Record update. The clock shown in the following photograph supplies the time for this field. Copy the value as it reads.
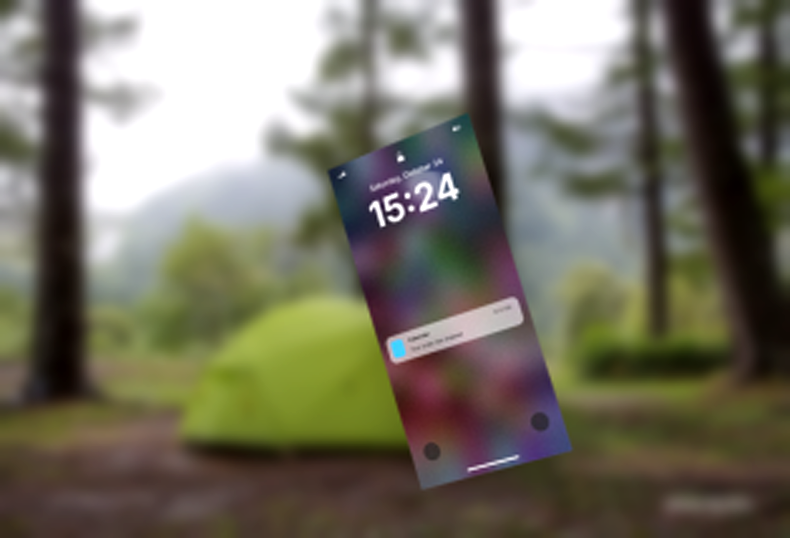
15:24
